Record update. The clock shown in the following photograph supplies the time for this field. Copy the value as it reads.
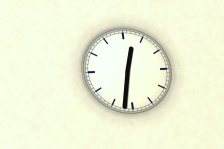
12:32
